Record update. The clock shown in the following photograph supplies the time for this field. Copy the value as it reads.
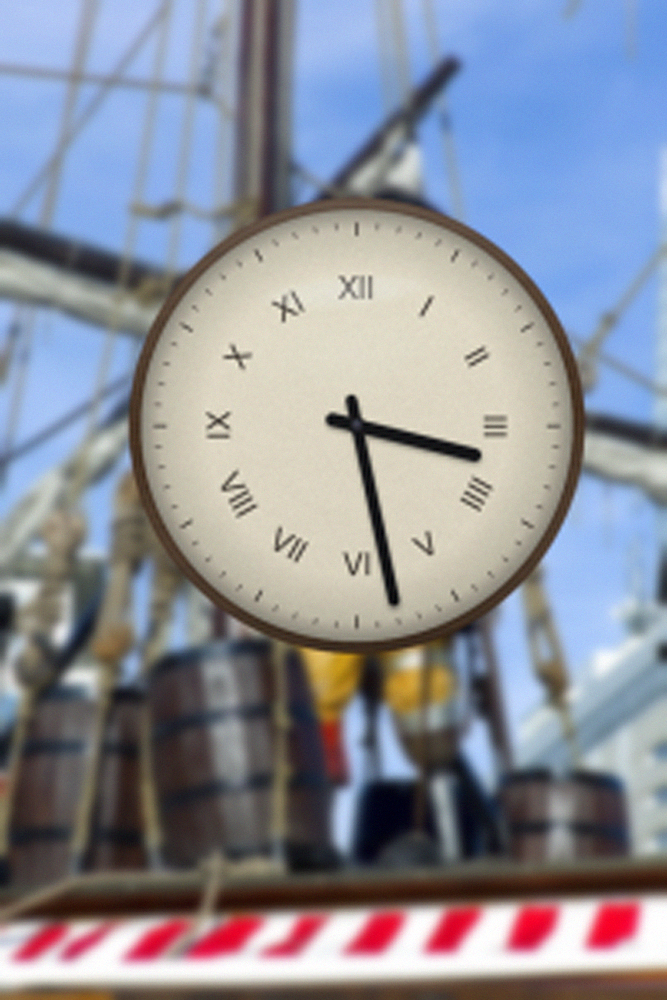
3:28
